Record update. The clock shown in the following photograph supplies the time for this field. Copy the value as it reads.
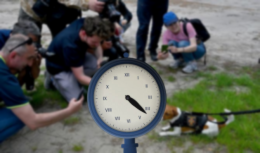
4:22
